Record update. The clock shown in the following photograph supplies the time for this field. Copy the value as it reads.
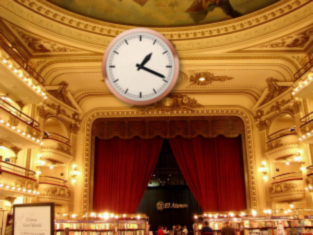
1:19
